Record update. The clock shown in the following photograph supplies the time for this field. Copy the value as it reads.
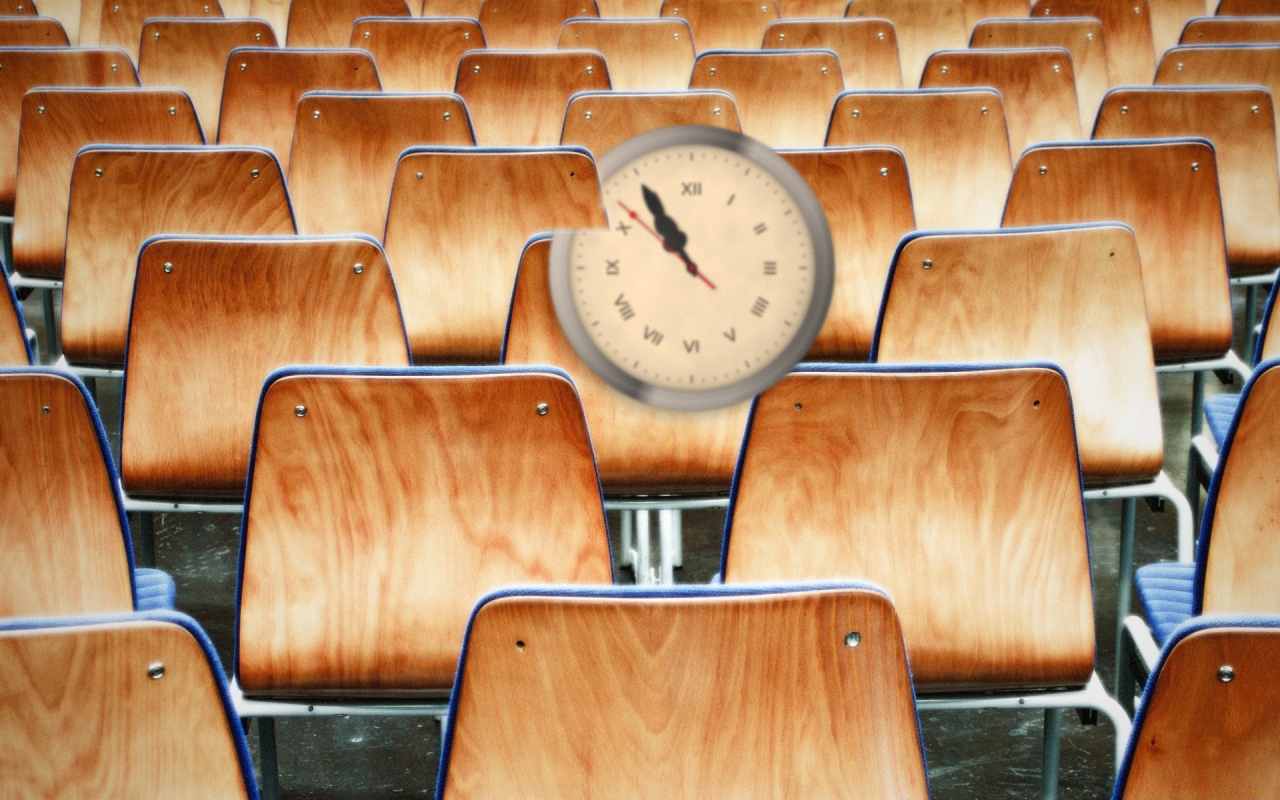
10:54:52
